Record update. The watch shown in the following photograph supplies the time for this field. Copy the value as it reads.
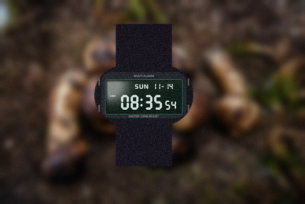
8:35:54
